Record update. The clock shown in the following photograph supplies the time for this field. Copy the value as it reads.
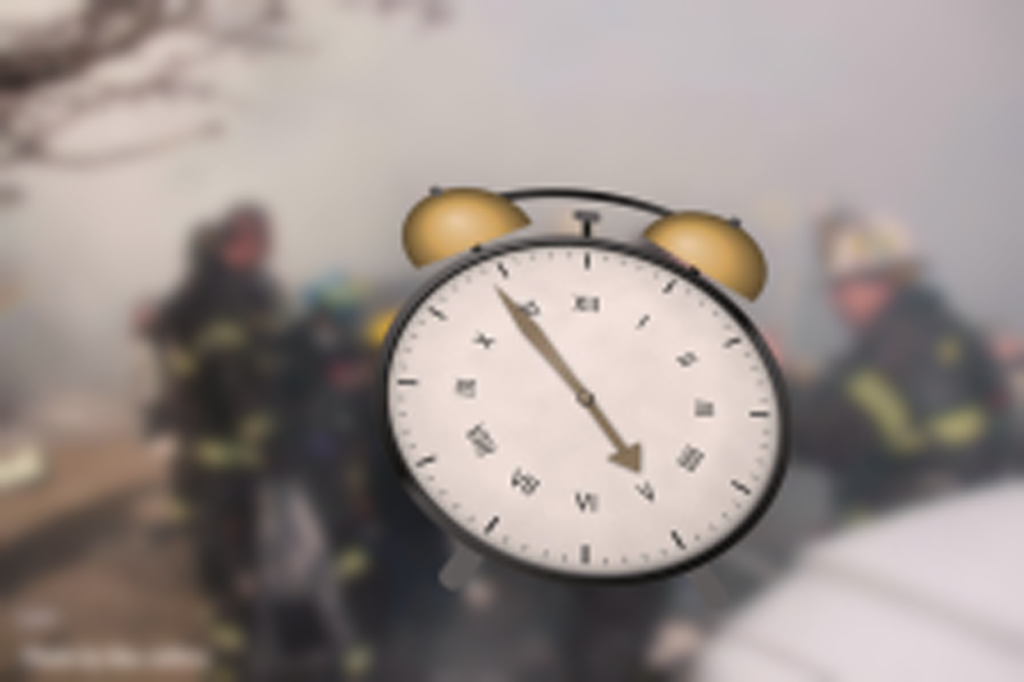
4:54
